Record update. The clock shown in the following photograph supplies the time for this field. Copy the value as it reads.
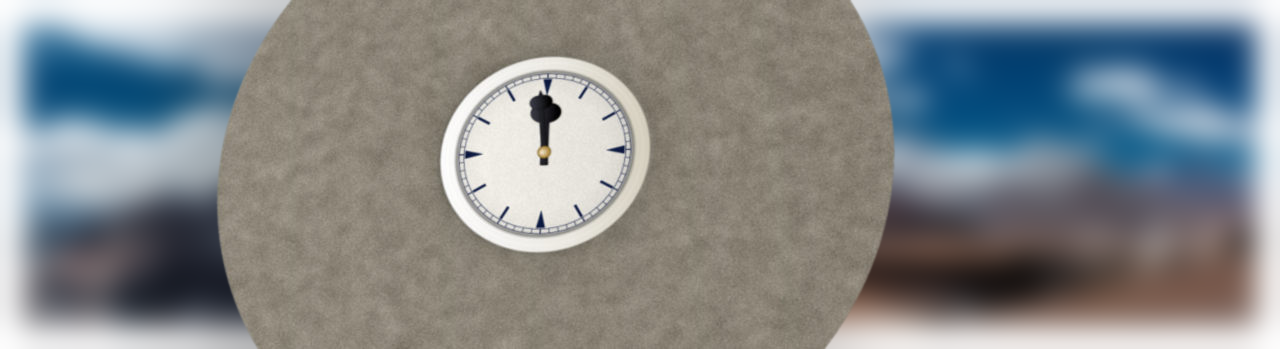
11:59
